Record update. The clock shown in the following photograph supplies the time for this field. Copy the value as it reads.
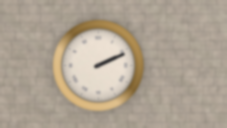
2:11
